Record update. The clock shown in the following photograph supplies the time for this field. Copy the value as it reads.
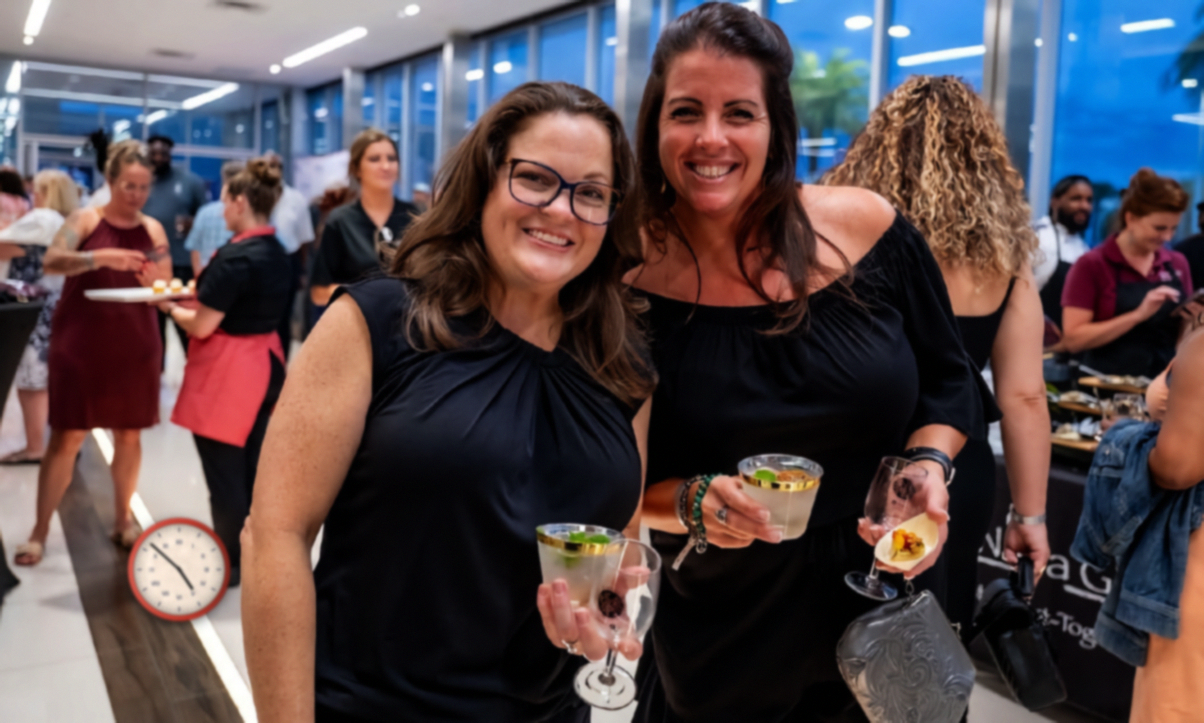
4:52
